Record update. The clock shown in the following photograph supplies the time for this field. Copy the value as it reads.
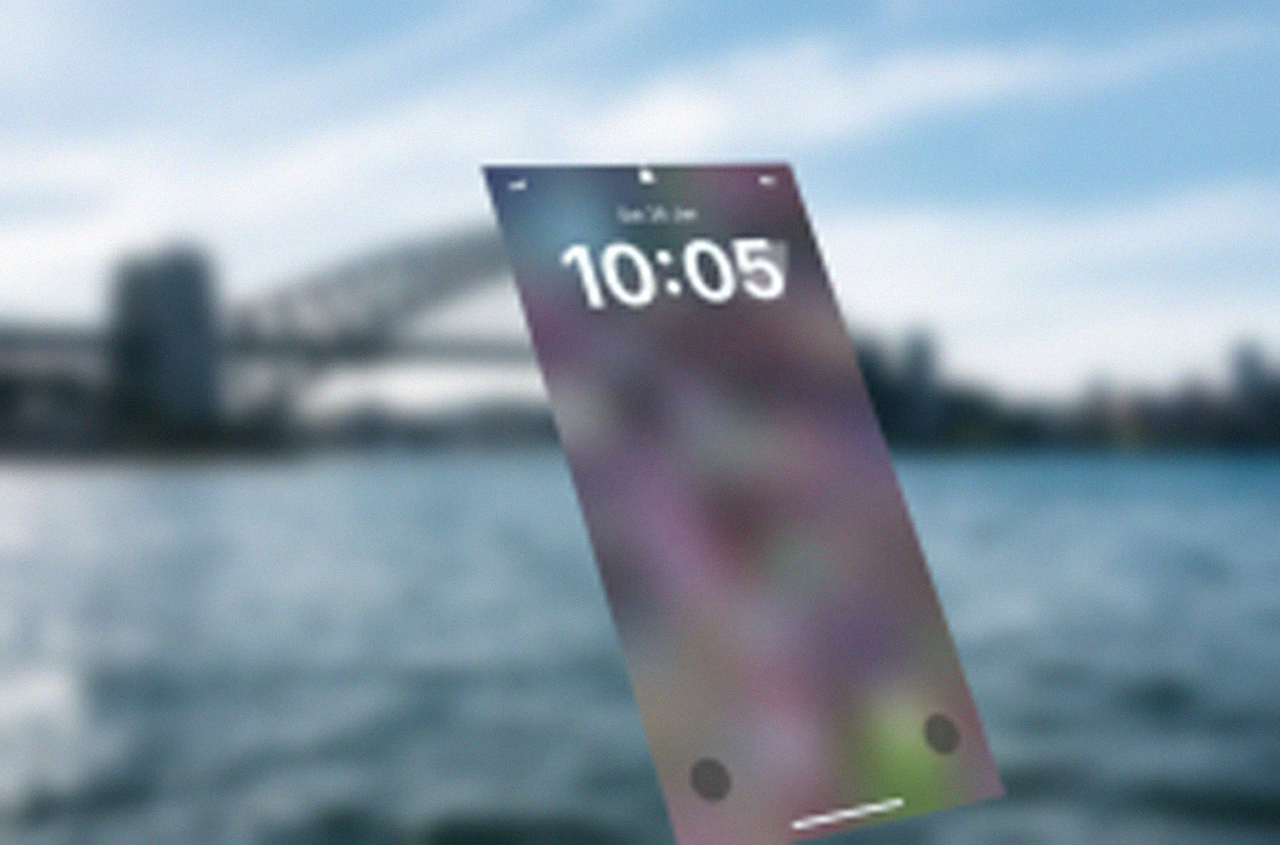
10:05
